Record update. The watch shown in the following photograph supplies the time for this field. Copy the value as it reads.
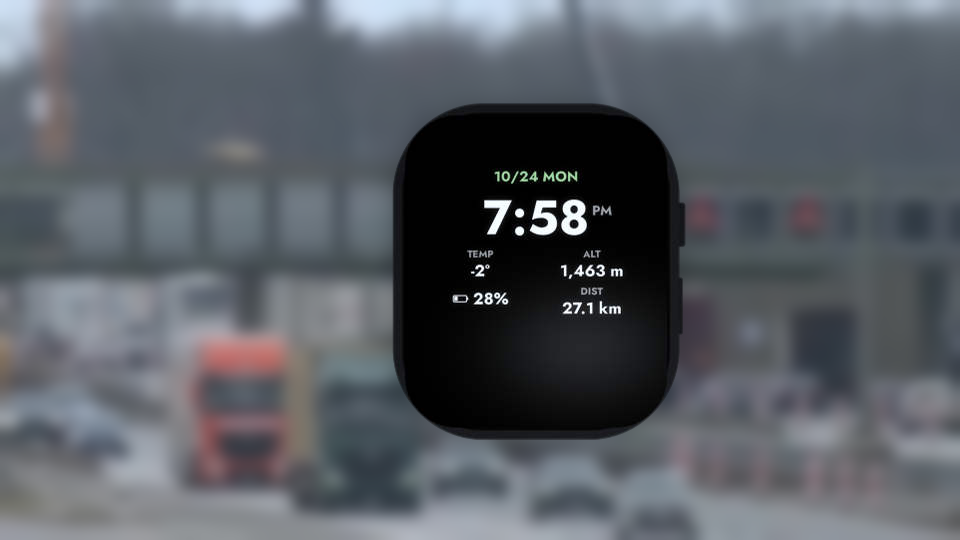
7:58
